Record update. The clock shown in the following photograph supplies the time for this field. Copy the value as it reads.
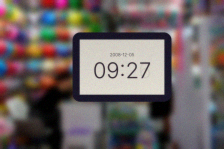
9:27
